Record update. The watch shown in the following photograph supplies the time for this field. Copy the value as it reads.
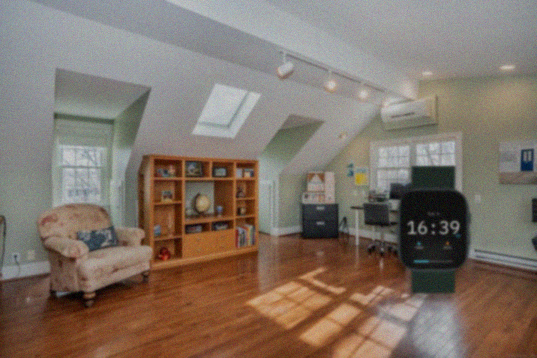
16:39
